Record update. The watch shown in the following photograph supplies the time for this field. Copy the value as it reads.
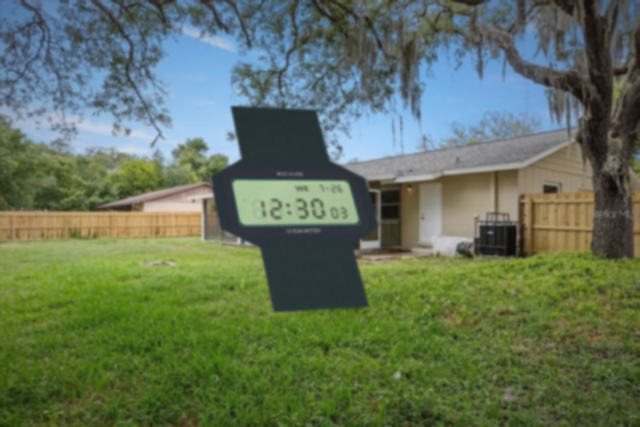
12:30
